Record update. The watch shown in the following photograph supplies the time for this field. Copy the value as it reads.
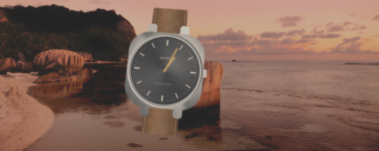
1:04
